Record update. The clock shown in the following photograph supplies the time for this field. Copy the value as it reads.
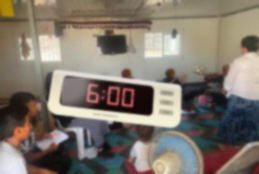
6:00
